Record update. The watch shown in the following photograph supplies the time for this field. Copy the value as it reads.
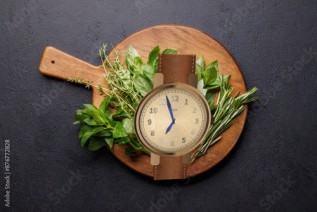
6:57
